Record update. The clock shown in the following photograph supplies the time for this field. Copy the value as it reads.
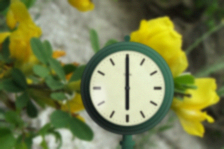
6:00
